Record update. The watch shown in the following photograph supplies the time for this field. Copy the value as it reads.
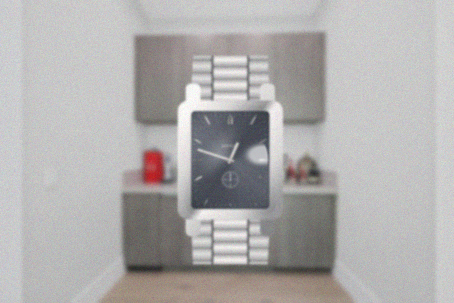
12:48
